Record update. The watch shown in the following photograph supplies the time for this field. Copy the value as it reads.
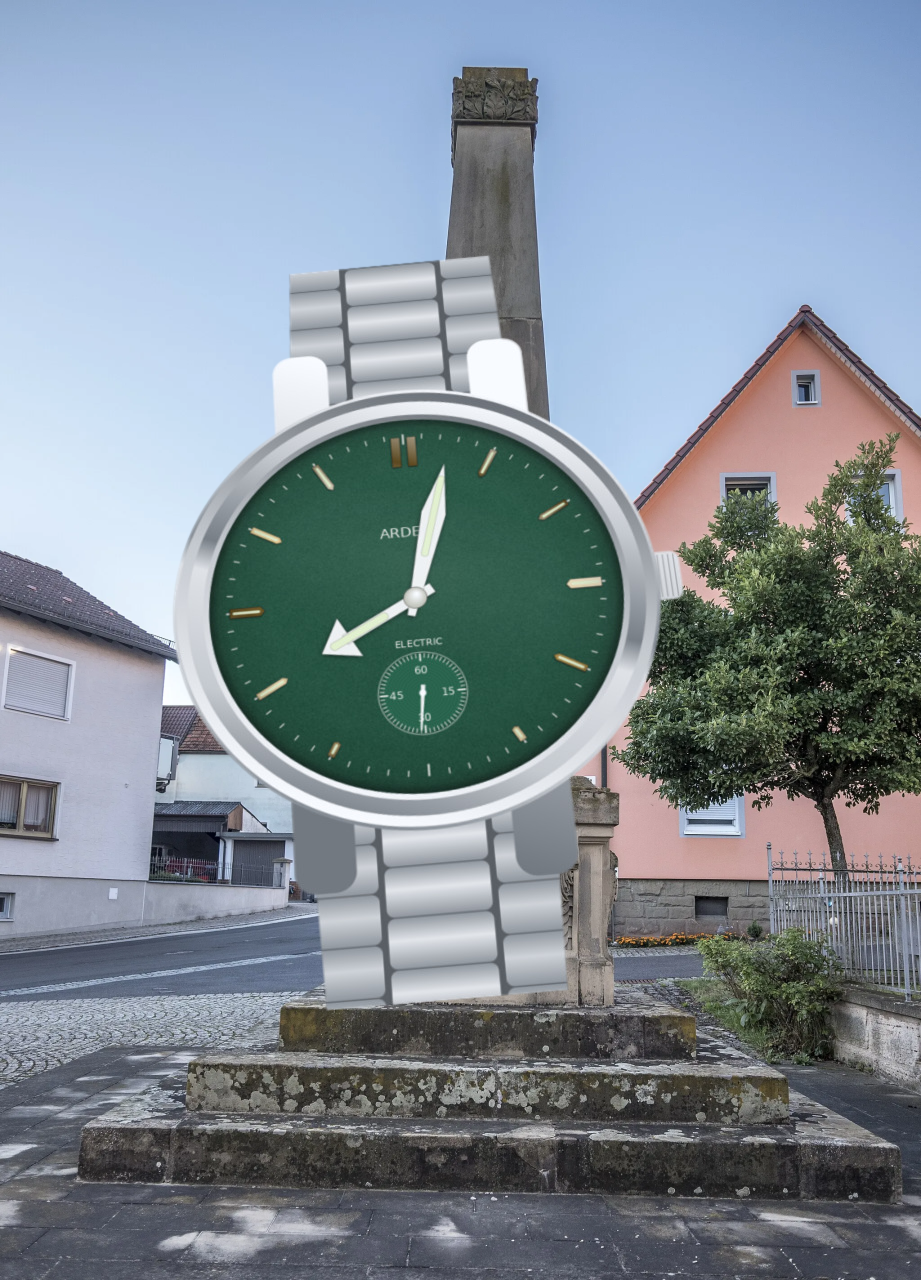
8:02:31
